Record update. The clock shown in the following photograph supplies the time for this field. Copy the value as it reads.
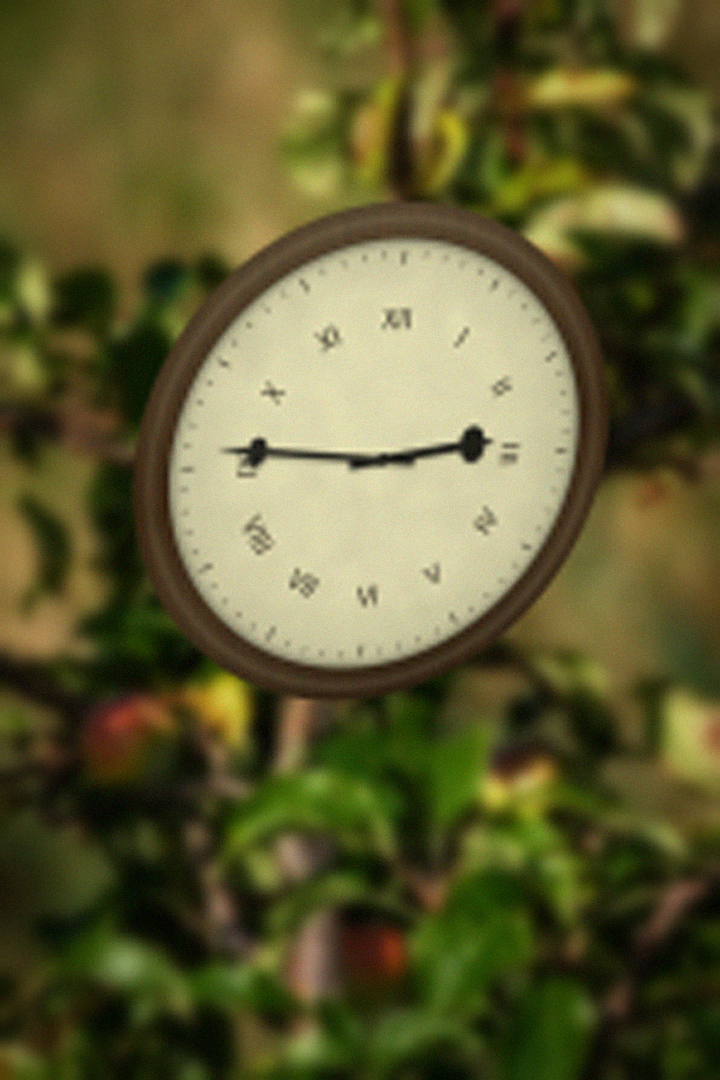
2:46
